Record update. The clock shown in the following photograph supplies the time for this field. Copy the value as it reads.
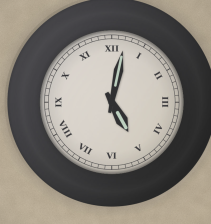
5:02
